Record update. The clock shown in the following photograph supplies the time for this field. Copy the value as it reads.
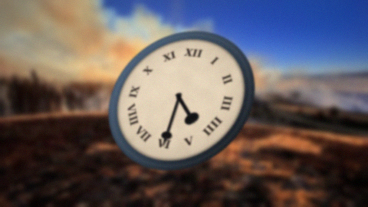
4:30
